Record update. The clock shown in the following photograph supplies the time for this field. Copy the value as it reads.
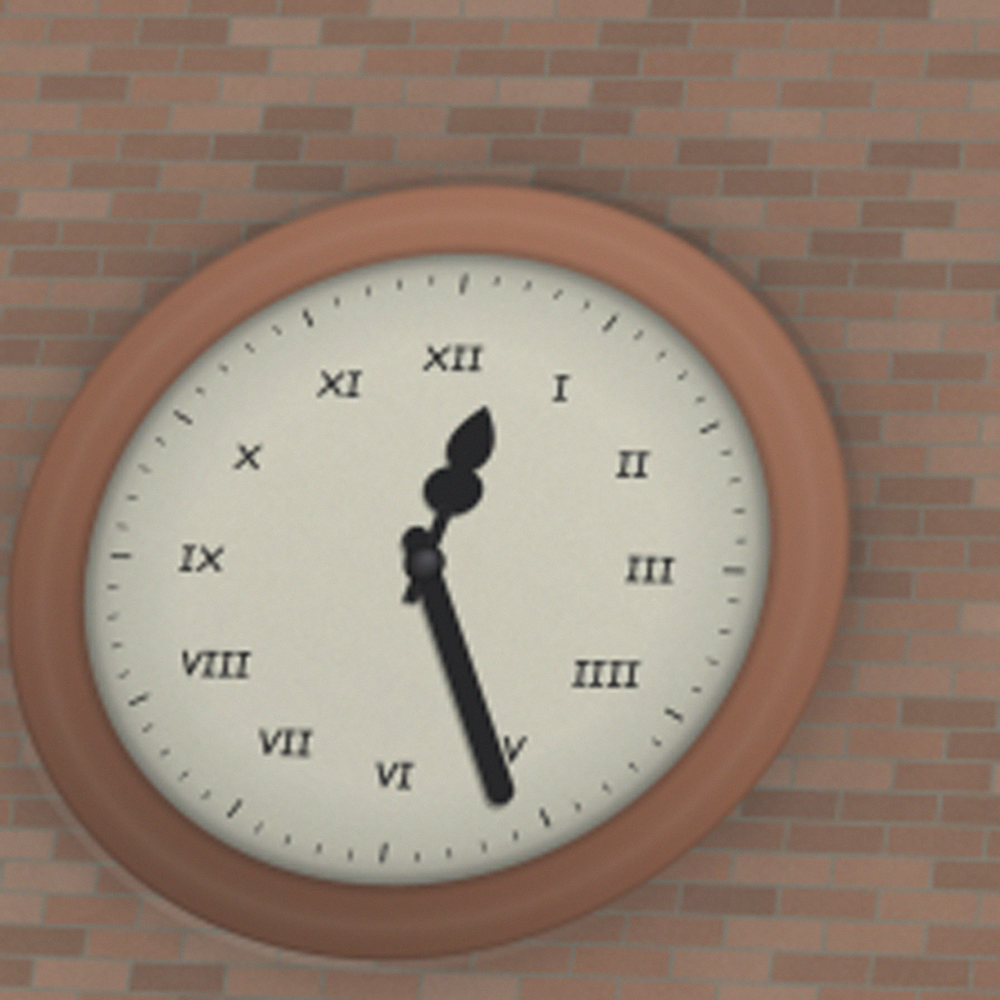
12:26
